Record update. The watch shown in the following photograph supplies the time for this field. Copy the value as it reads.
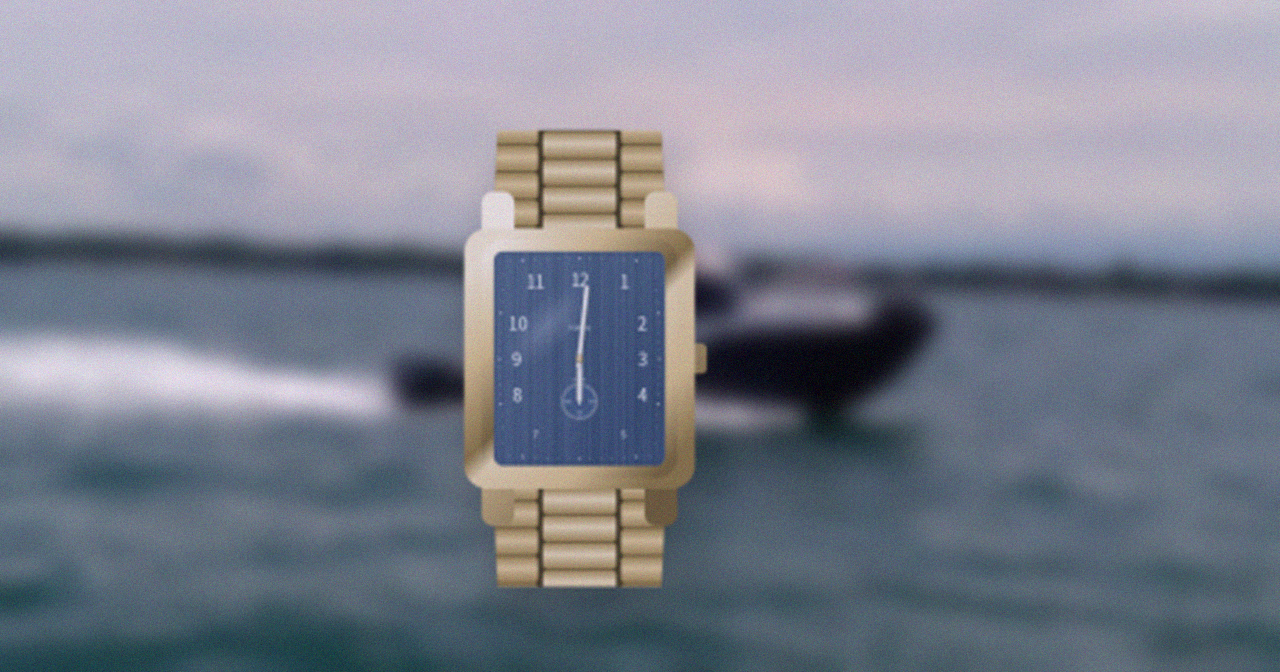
6:01
